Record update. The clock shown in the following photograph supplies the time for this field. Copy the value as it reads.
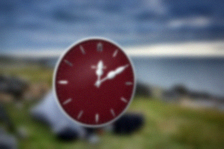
12:10
